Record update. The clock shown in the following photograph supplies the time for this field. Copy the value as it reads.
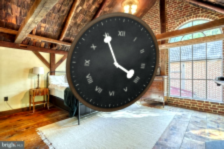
3:55
